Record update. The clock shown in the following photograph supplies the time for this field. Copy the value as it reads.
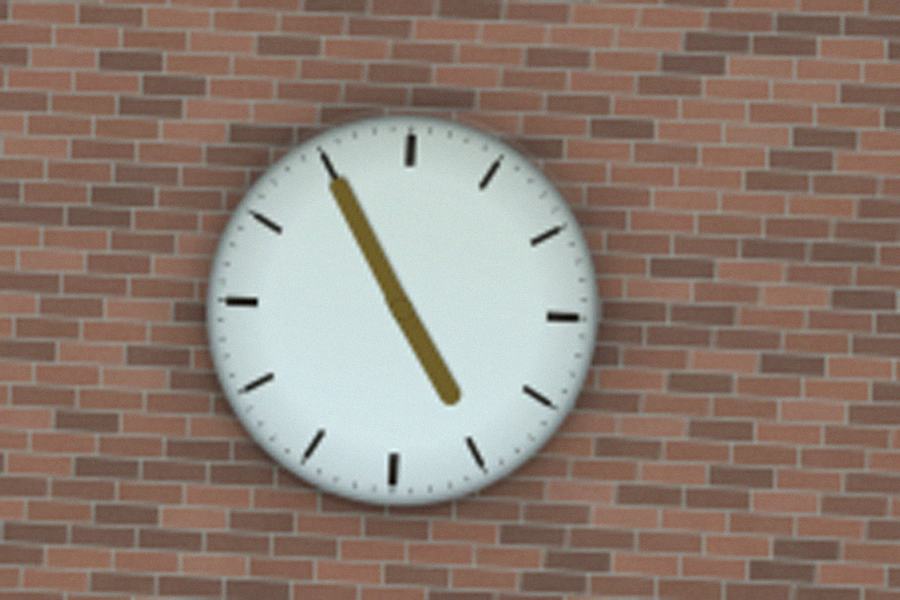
4:55
